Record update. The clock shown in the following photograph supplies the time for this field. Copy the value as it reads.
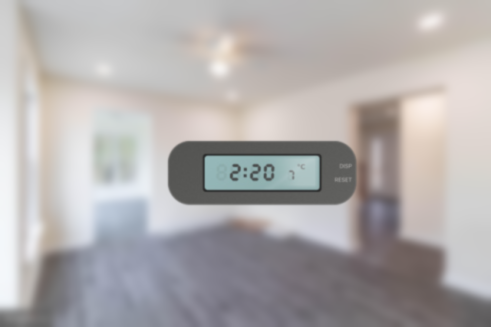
2:20
